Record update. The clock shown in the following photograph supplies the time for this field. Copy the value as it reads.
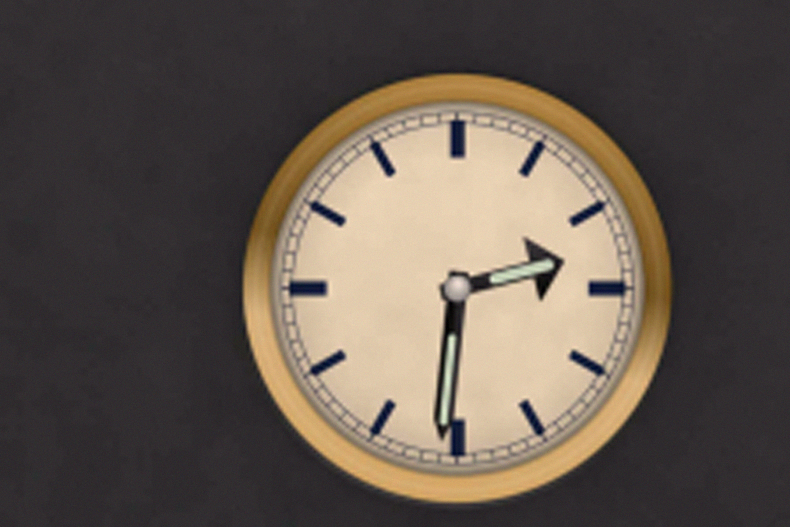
2:31
